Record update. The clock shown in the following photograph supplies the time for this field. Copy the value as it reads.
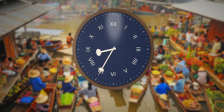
8:35
